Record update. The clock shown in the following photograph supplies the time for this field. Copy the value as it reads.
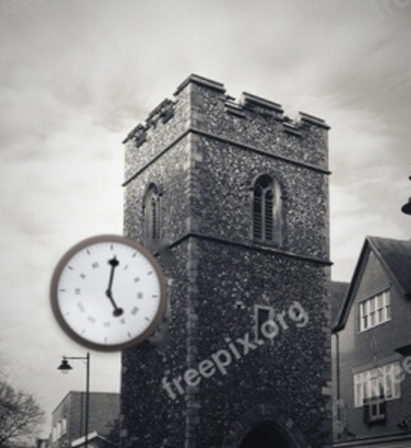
5:01
